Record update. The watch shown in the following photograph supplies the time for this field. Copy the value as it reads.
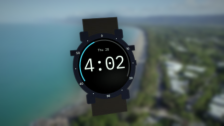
4:02
